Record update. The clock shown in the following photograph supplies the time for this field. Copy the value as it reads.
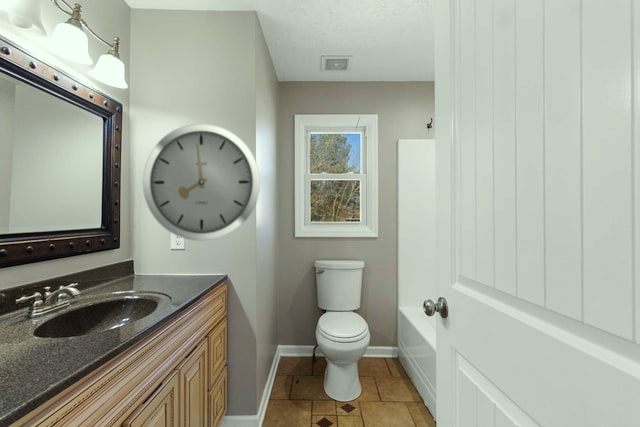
7:59
